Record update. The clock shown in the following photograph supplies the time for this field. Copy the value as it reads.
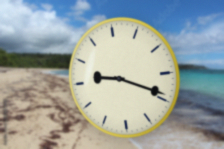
9:19
